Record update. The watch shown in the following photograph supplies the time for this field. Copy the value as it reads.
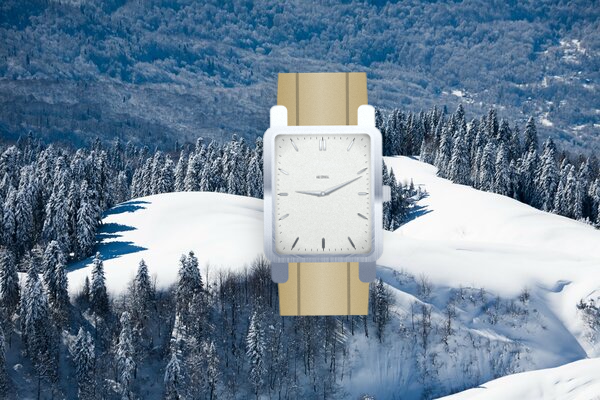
9:11
